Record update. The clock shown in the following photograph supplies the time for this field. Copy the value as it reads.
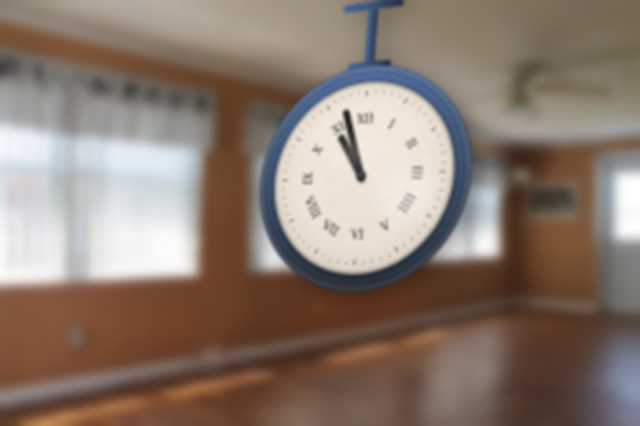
10:57
